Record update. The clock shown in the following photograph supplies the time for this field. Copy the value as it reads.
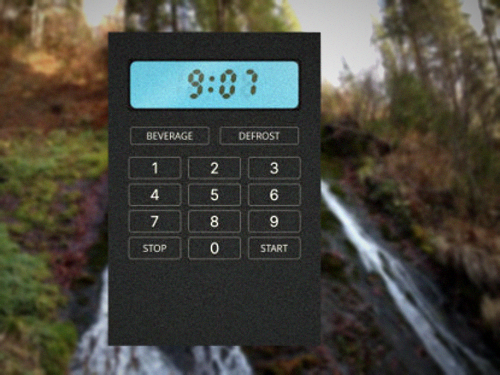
9:07
